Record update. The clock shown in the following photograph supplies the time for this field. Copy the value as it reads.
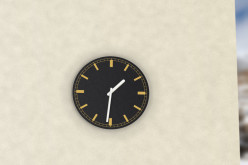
1:31
